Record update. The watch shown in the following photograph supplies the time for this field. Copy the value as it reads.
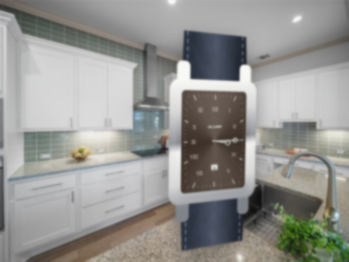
3:15
